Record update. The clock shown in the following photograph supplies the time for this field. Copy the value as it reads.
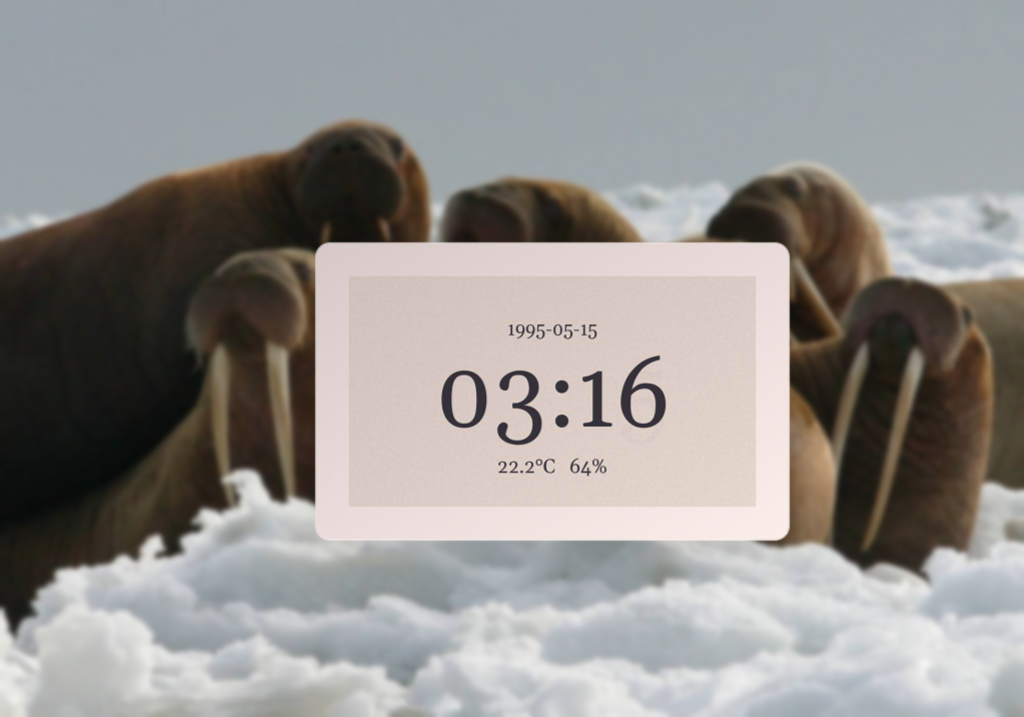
3:16
